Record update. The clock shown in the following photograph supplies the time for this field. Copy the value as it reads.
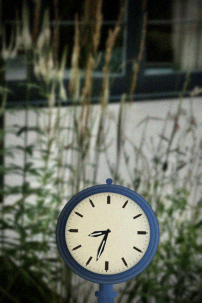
8:33
